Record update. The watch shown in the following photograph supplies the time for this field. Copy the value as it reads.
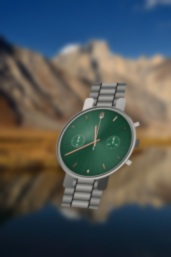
11:40
